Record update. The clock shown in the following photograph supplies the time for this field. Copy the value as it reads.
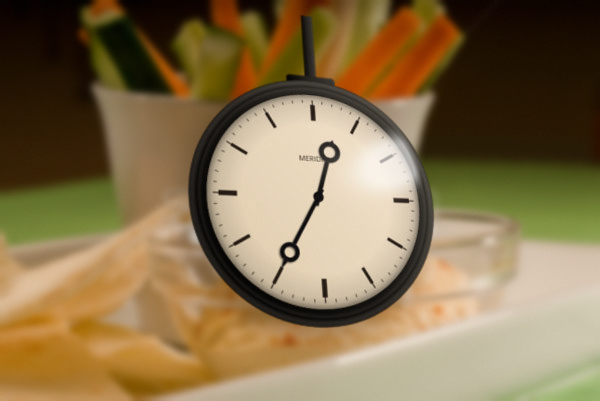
12:35
